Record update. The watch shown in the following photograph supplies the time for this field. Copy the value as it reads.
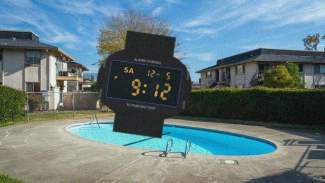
9:12
